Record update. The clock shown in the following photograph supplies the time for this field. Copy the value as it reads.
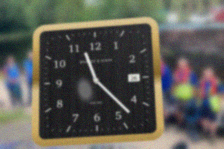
11:23
